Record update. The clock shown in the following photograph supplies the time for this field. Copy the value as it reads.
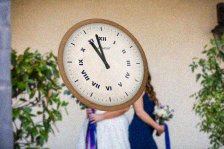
10:58
